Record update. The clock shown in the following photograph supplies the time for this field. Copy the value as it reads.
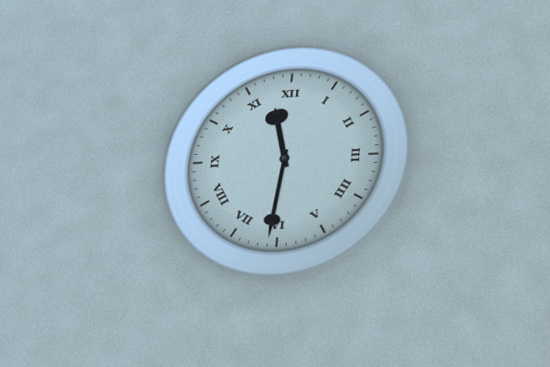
11:31
